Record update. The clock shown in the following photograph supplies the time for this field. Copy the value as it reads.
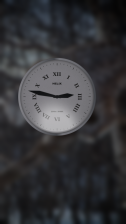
2:47
